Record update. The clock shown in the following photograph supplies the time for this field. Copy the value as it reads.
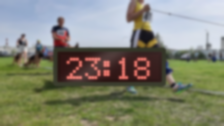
23:18
